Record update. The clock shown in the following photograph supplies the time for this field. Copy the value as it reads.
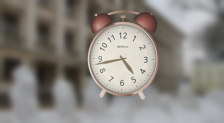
4:43
